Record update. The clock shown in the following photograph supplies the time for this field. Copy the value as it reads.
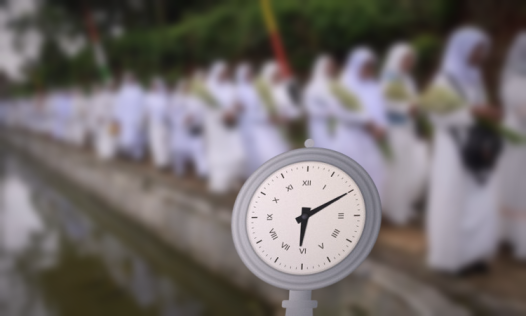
6:10
